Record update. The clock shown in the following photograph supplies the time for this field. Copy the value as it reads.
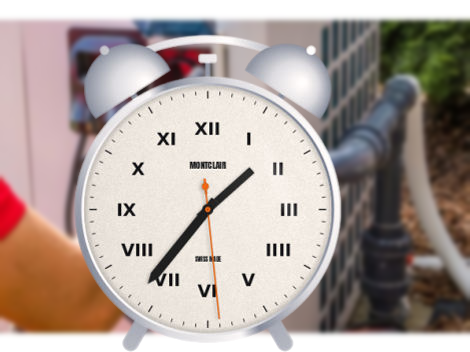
1:36:29
